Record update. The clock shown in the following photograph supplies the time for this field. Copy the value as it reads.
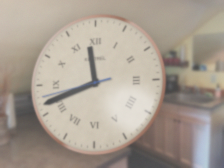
11:41:43
